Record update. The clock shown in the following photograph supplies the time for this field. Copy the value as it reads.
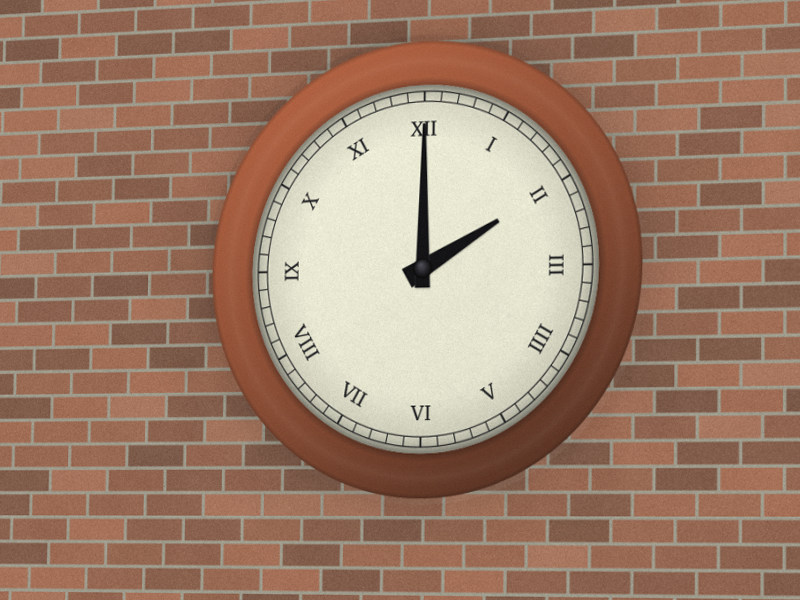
2:00
